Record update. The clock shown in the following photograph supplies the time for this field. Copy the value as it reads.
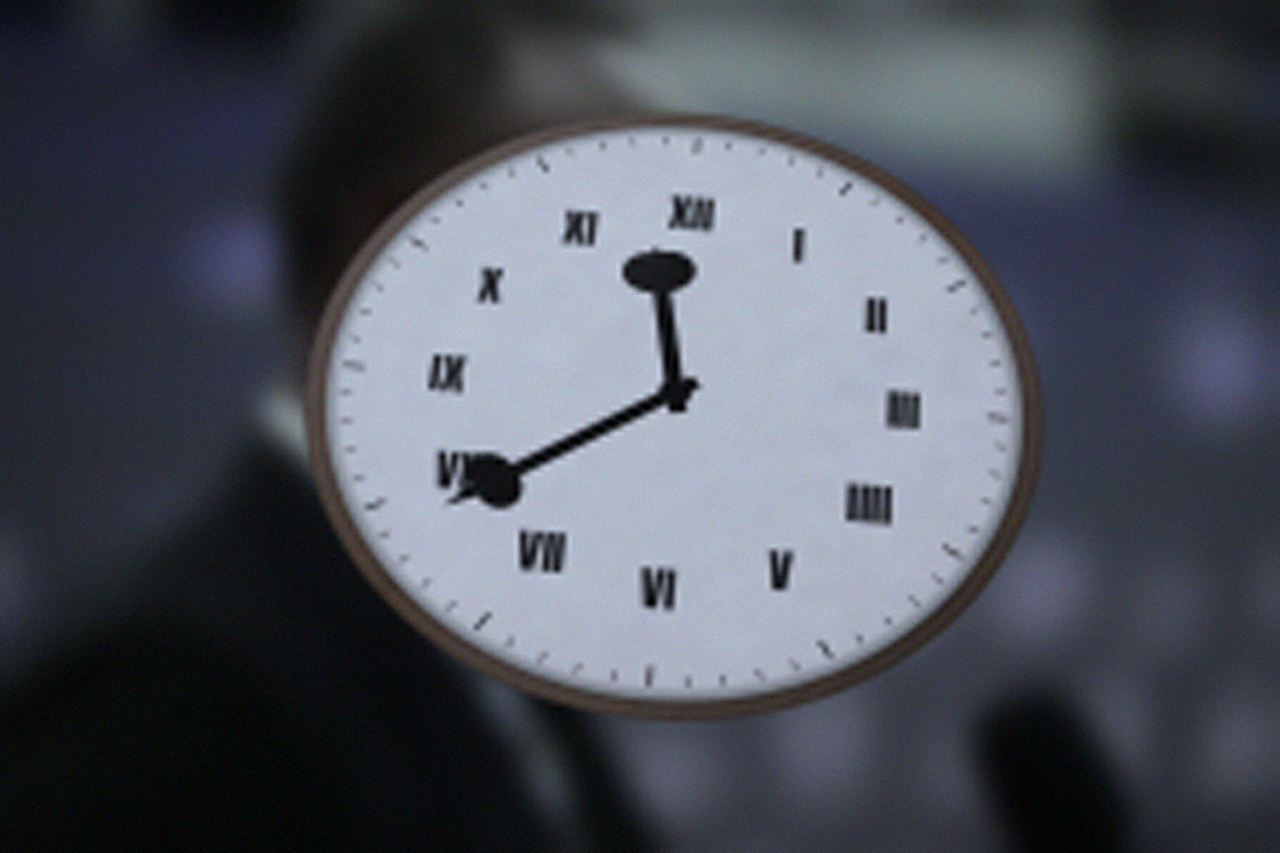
11:39
